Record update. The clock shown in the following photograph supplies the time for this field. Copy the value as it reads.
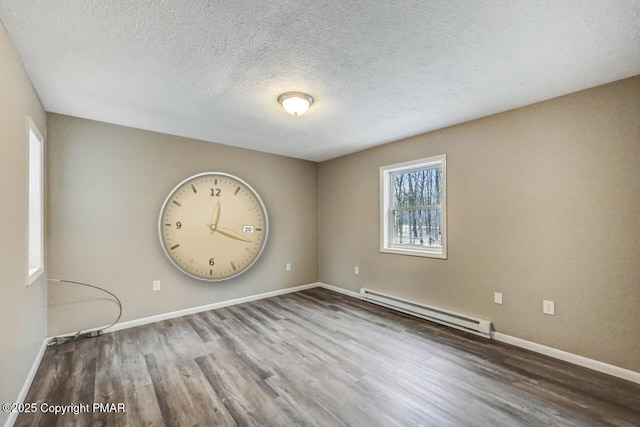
12:18
